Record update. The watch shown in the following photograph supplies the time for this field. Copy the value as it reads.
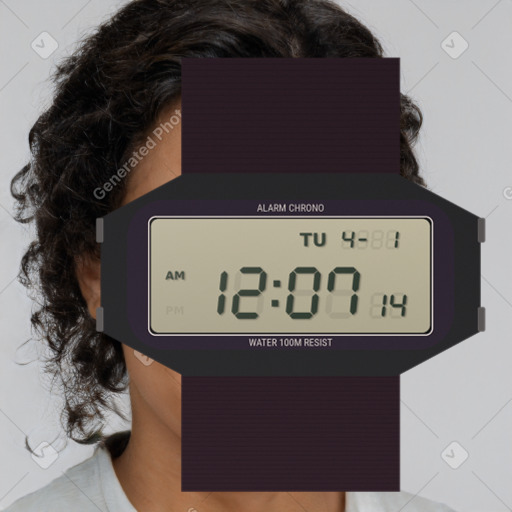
12:07:14
